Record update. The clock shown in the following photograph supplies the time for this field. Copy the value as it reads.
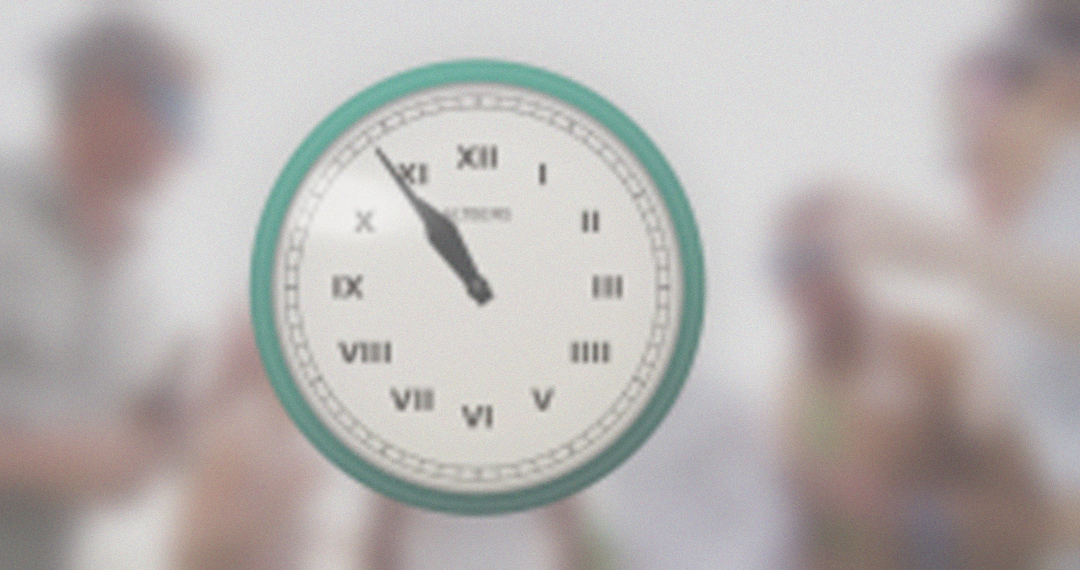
10:54
